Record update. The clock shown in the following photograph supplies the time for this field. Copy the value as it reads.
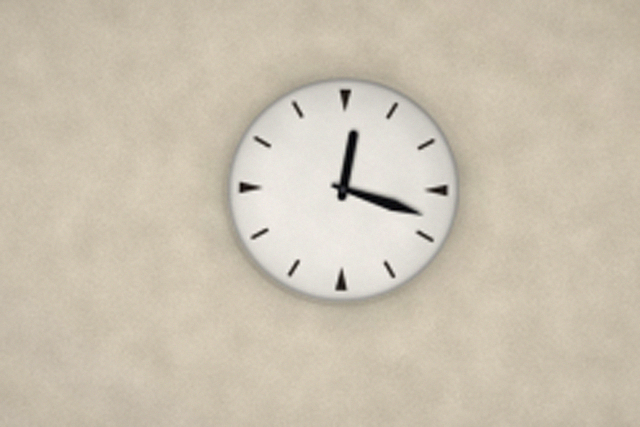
12:18
